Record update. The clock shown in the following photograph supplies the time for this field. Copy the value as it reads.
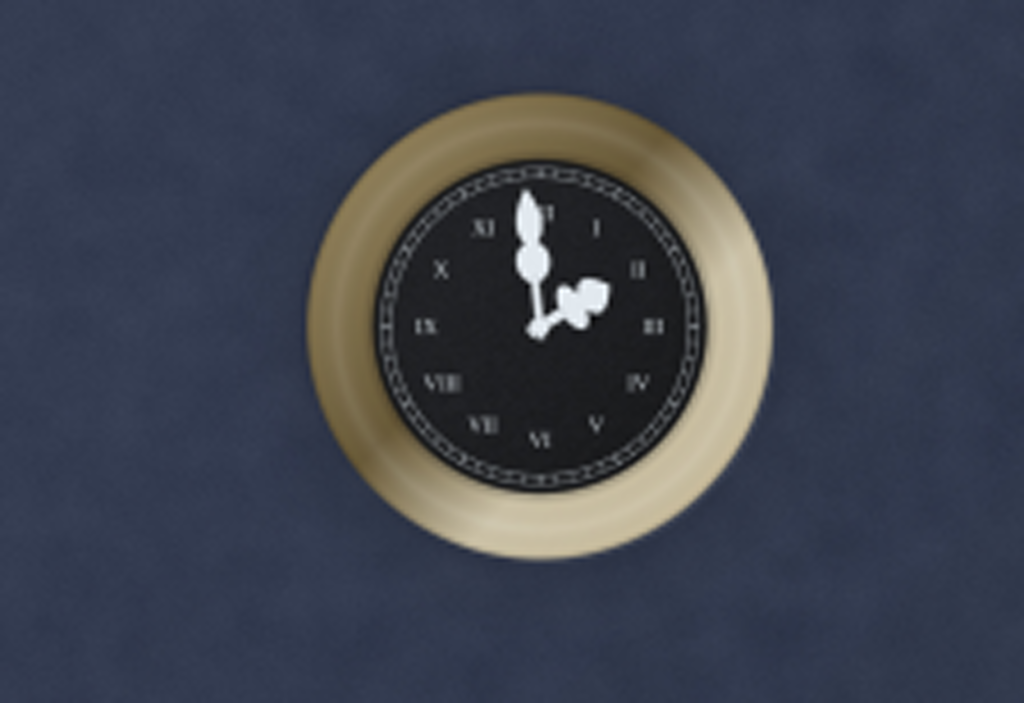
1:59
